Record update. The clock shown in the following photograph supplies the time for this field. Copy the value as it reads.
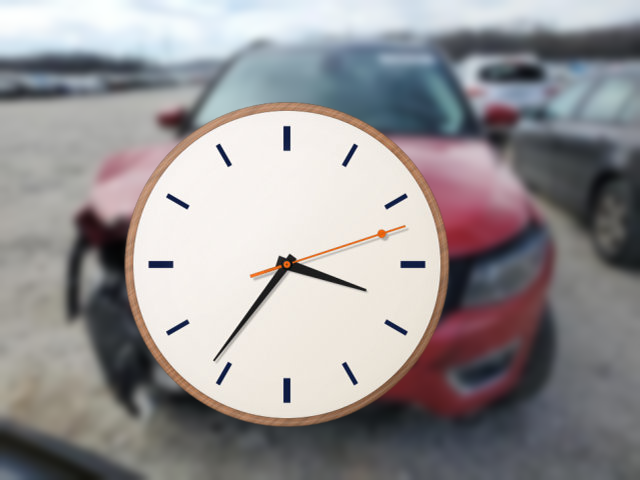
3:36:12
